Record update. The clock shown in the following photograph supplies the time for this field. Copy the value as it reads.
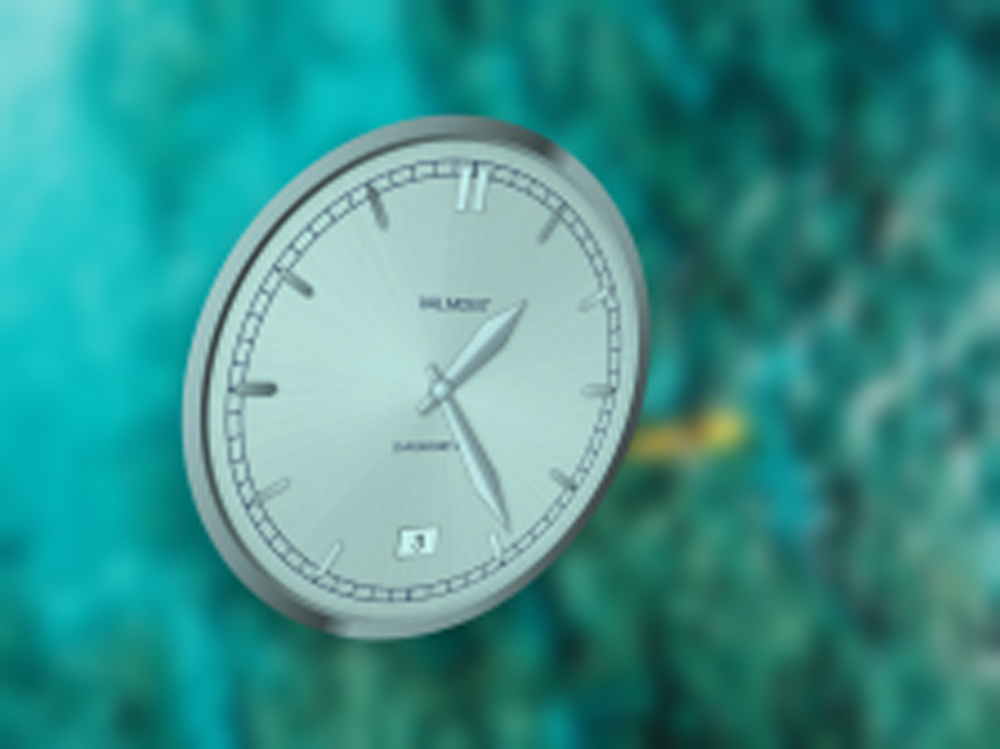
1:24
